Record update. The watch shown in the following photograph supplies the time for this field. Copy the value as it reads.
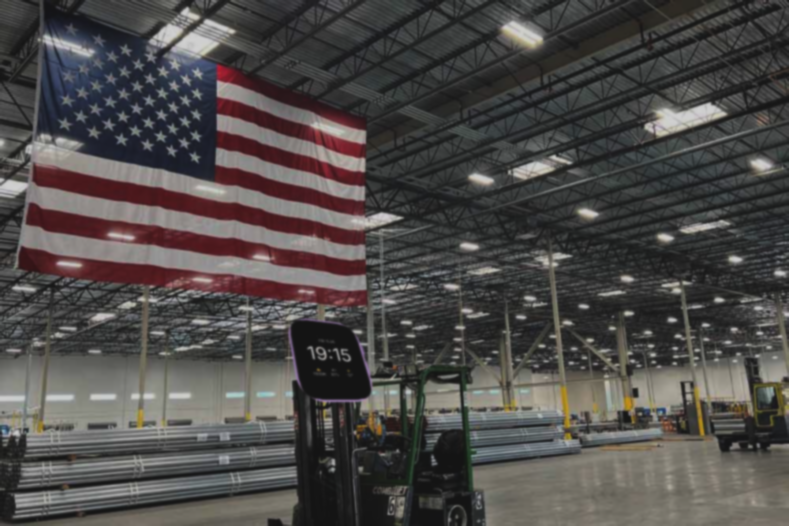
19:15
